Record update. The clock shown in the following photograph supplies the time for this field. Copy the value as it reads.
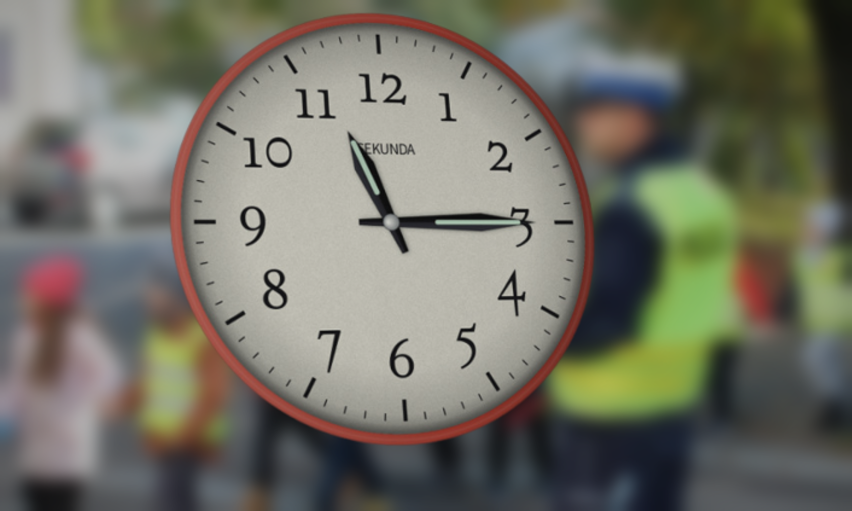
11:15
